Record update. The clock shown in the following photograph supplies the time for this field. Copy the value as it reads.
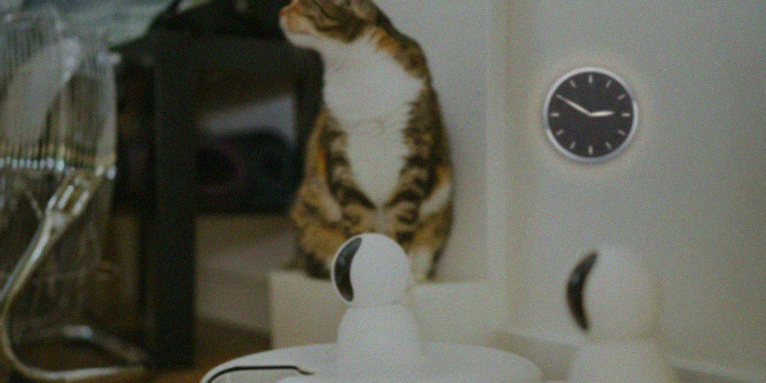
2:50
